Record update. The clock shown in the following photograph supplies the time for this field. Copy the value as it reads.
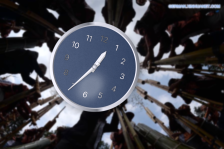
12:35
